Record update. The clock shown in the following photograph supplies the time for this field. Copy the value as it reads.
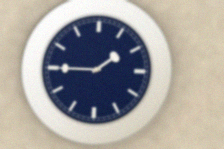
1:45
